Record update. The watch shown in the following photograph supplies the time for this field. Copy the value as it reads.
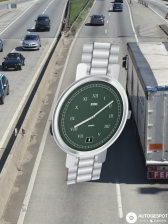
8:09
